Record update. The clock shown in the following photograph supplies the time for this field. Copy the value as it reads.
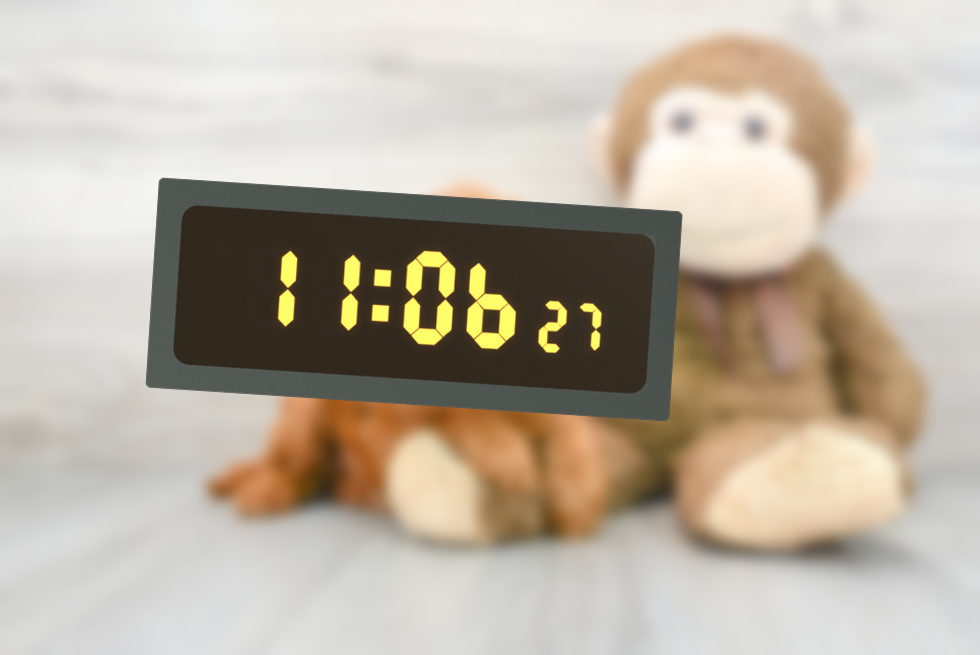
11:06:27
